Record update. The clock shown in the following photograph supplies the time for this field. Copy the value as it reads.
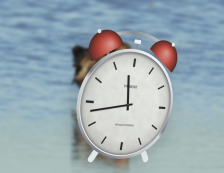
11:43
